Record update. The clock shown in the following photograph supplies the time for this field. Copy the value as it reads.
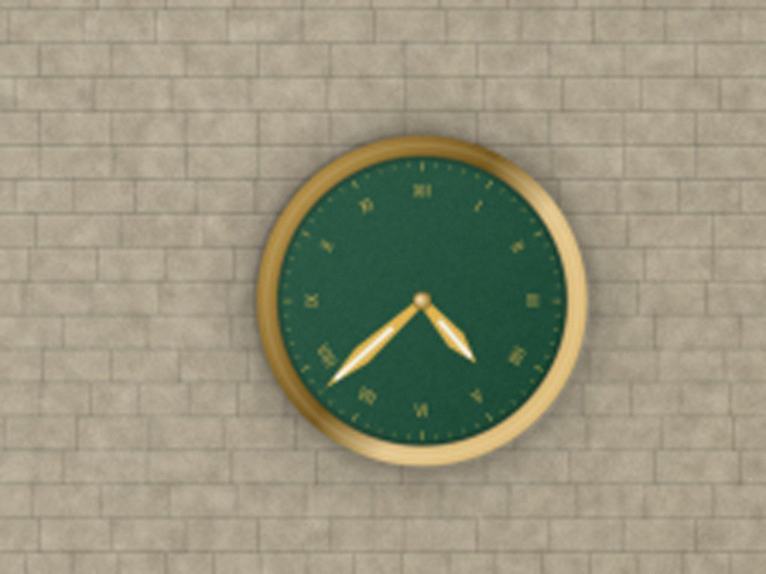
4:38
